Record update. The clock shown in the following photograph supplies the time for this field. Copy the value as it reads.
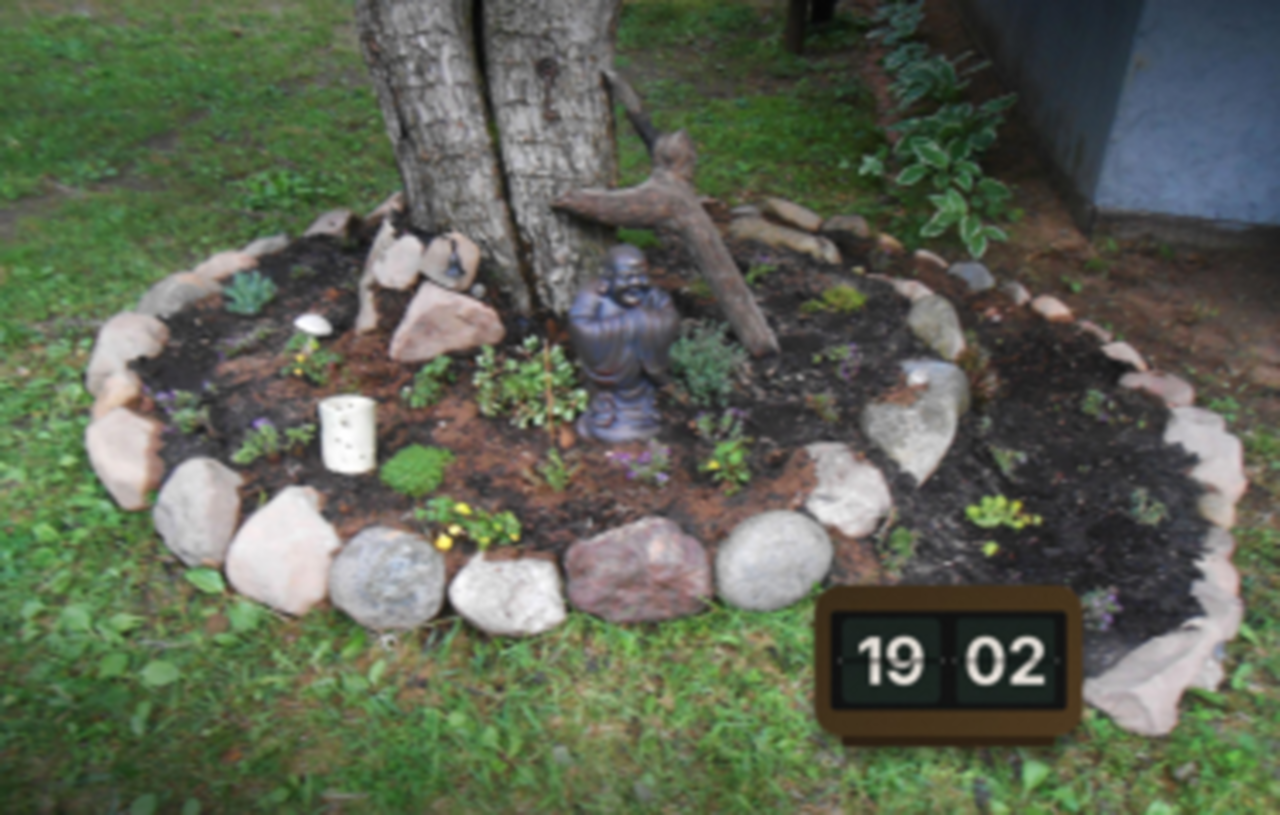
19:02
